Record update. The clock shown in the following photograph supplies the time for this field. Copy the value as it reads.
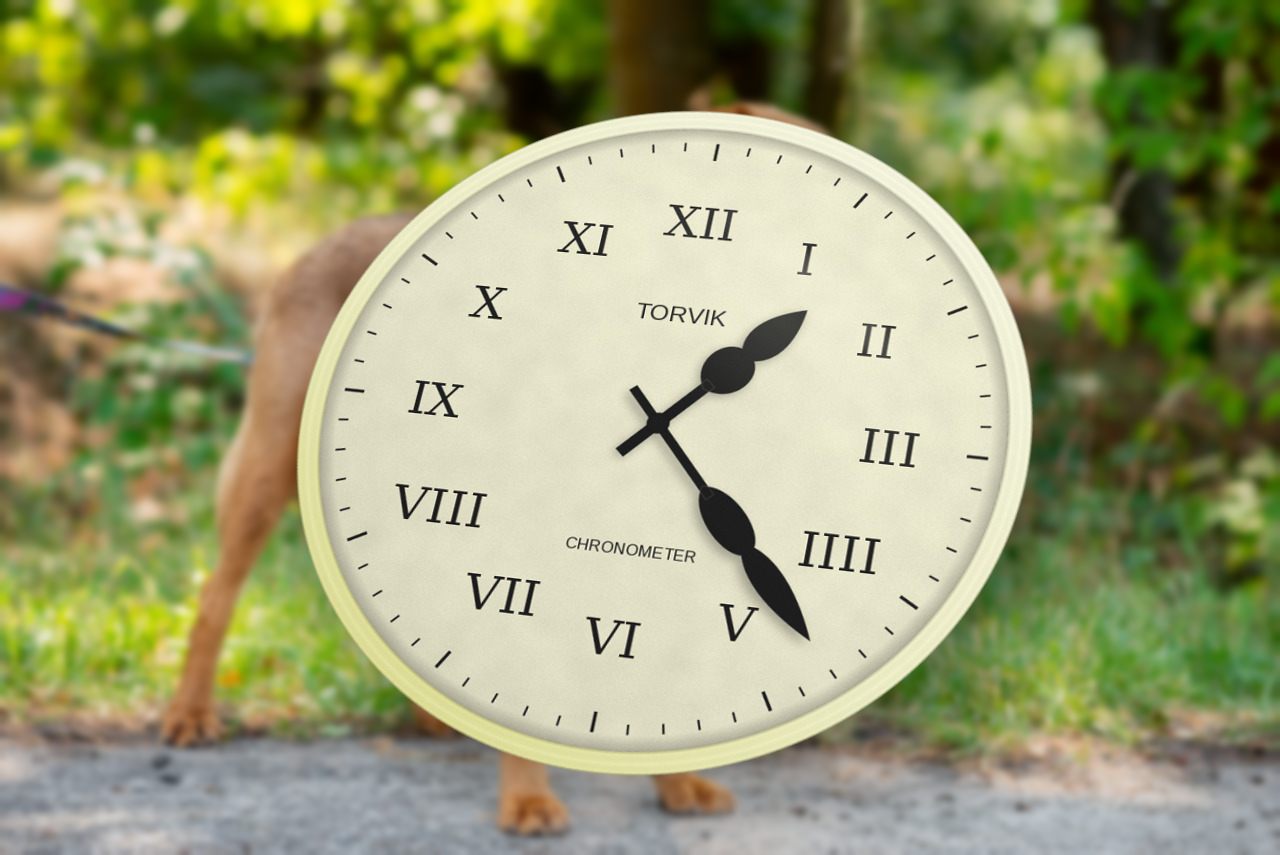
1:23
